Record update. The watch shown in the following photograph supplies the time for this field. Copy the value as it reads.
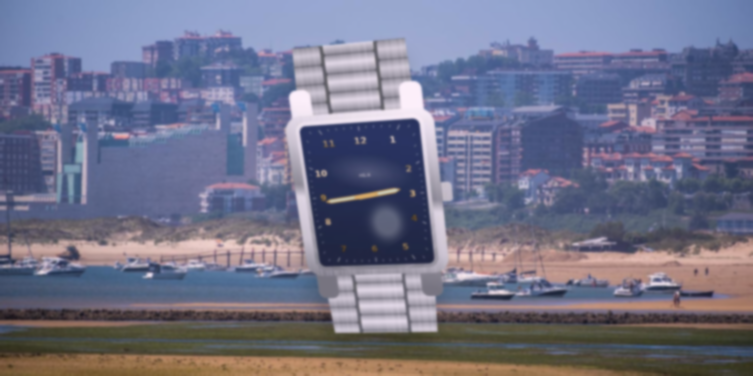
2:44
